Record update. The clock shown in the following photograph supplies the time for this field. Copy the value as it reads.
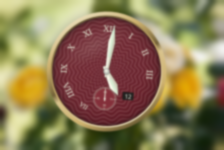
5:01
